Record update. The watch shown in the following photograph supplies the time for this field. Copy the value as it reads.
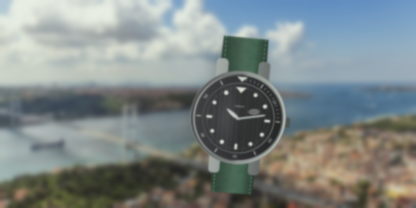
10:13
